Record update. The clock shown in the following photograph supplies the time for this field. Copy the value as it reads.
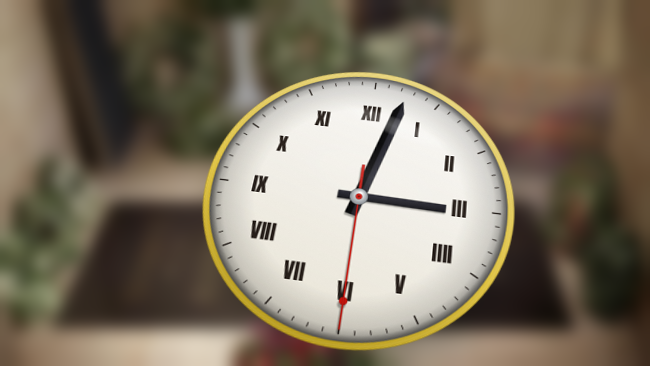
3:02:30
